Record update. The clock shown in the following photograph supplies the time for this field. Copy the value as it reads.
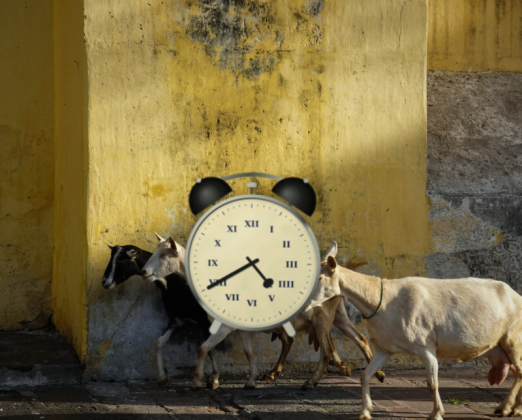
4:40
